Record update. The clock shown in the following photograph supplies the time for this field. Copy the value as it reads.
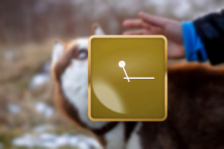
11:15
